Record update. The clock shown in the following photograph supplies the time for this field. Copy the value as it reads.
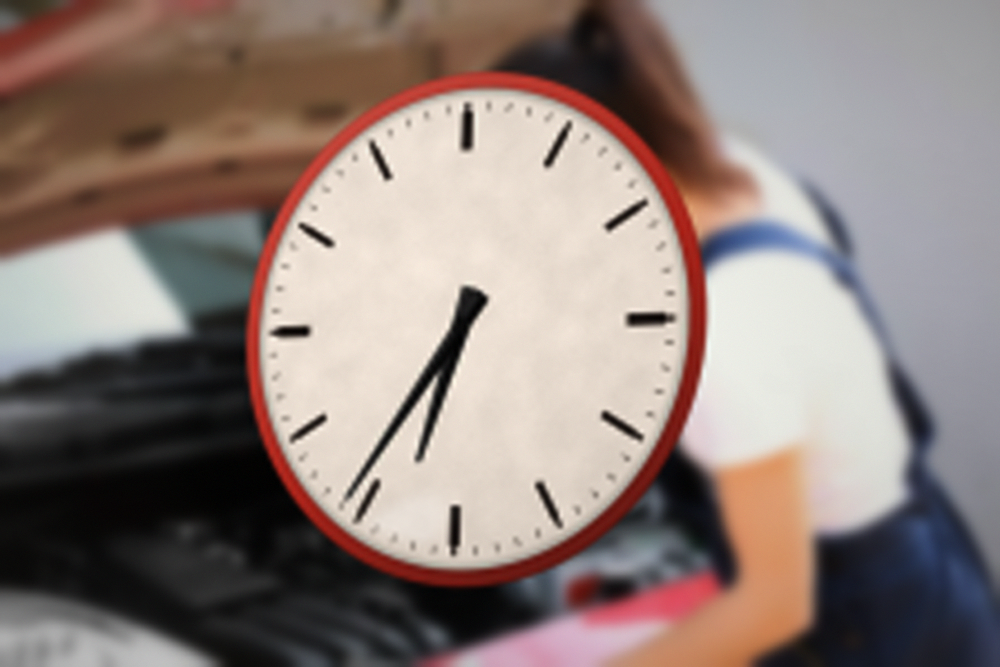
6:36
